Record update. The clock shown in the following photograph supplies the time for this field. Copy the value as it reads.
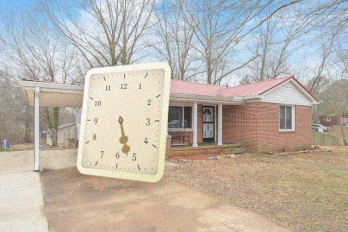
5:27
